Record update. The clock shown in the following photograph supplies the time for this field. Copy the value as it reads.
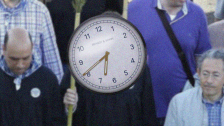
6:41
